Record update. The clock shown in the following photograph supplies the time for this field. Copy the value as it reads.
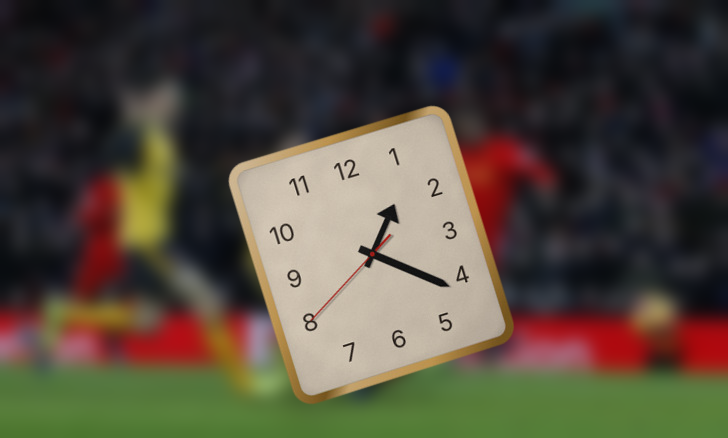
1:21:40
